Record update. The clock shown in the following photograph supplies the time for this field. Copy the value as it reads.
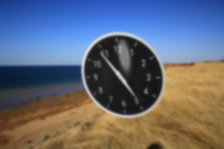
4:54
